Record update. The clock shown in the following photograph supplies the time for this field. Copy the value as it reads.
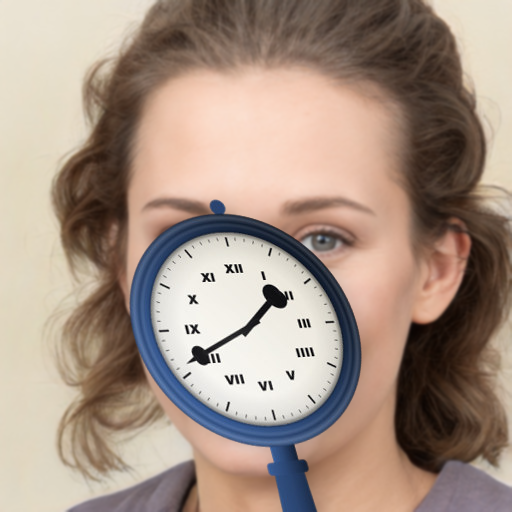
1:41
